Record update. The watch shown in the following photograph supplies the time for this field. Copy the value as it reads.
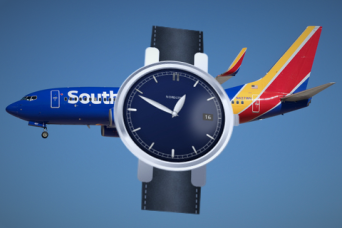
12:49
